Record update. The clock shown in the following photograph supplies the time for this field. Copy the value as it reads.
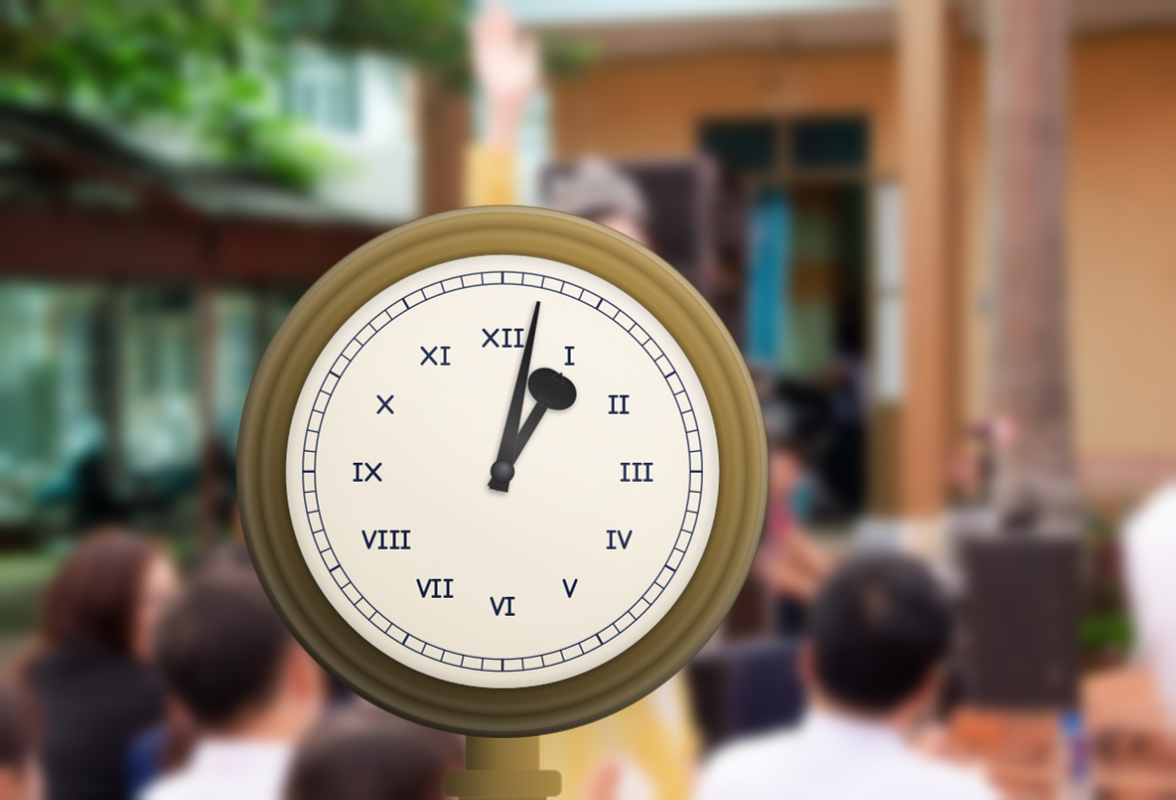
1:02
